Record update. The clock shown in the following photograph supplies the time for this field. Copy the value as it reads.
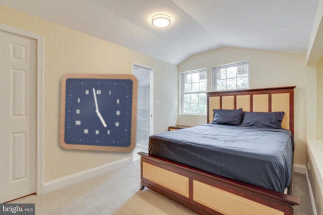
4:58
